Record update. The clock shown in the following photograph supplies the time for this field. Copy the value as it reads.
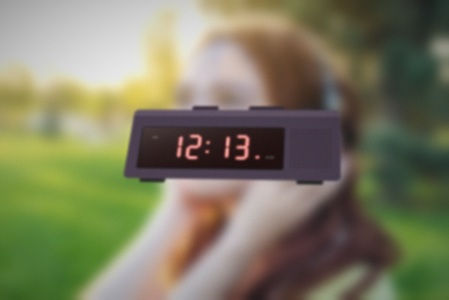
12:13
